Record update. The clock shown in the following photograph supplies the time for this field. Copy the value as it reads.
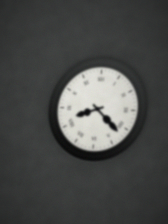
8:22
